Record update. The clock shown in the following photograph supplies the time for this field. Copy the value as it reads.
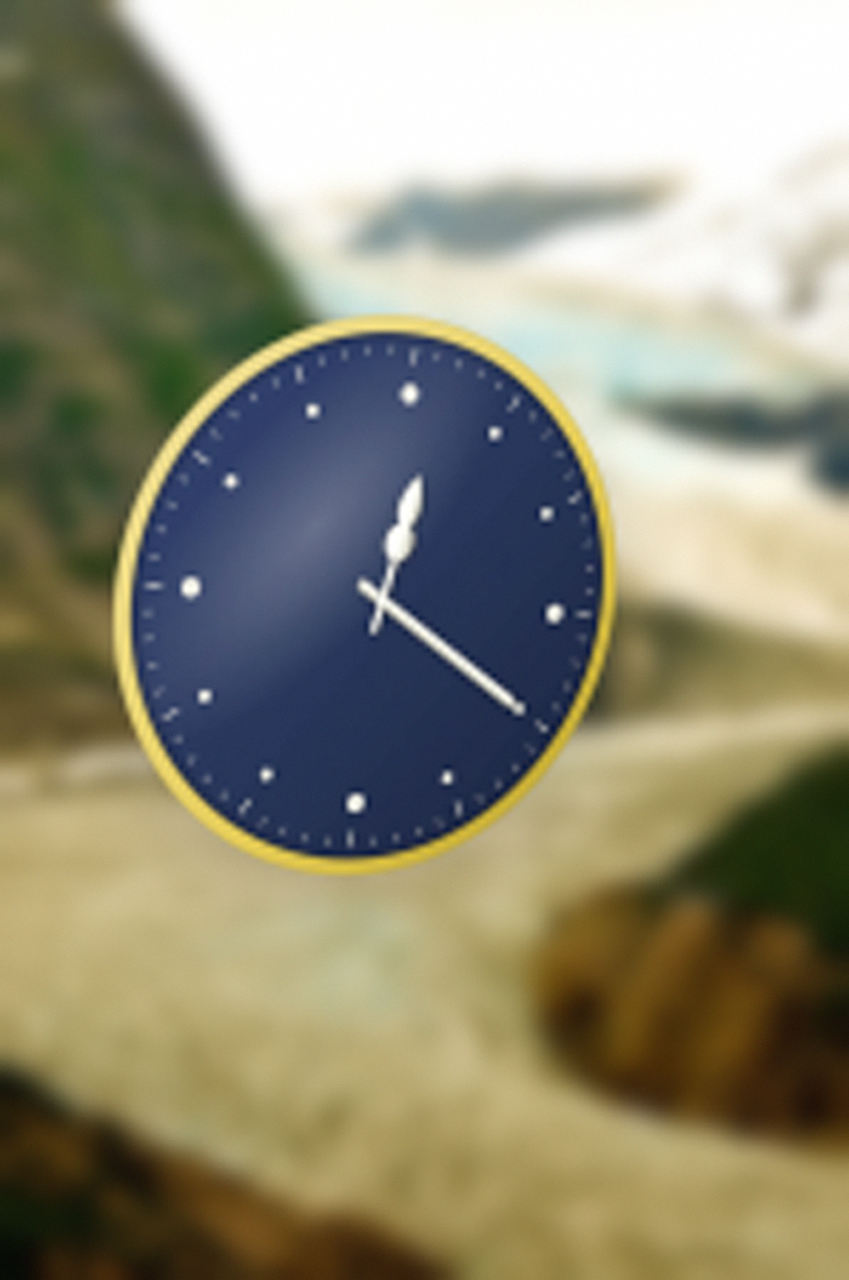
12:20
